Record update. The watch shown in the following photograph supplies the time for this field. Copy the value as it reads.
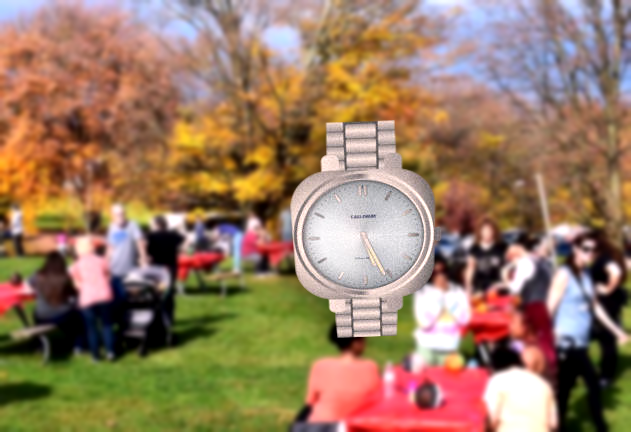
5:26
